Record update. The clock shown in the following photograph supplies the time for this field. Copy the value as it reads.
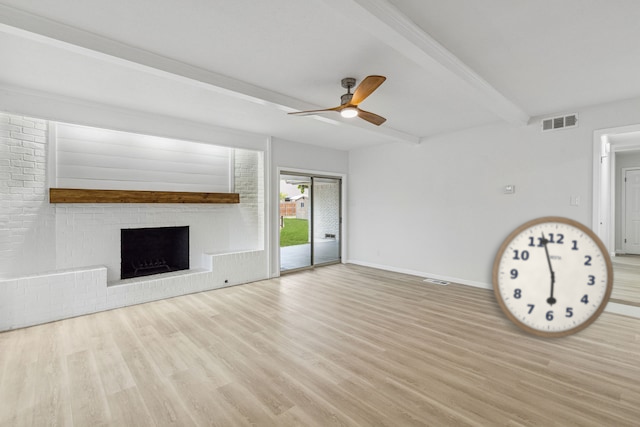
5:57
